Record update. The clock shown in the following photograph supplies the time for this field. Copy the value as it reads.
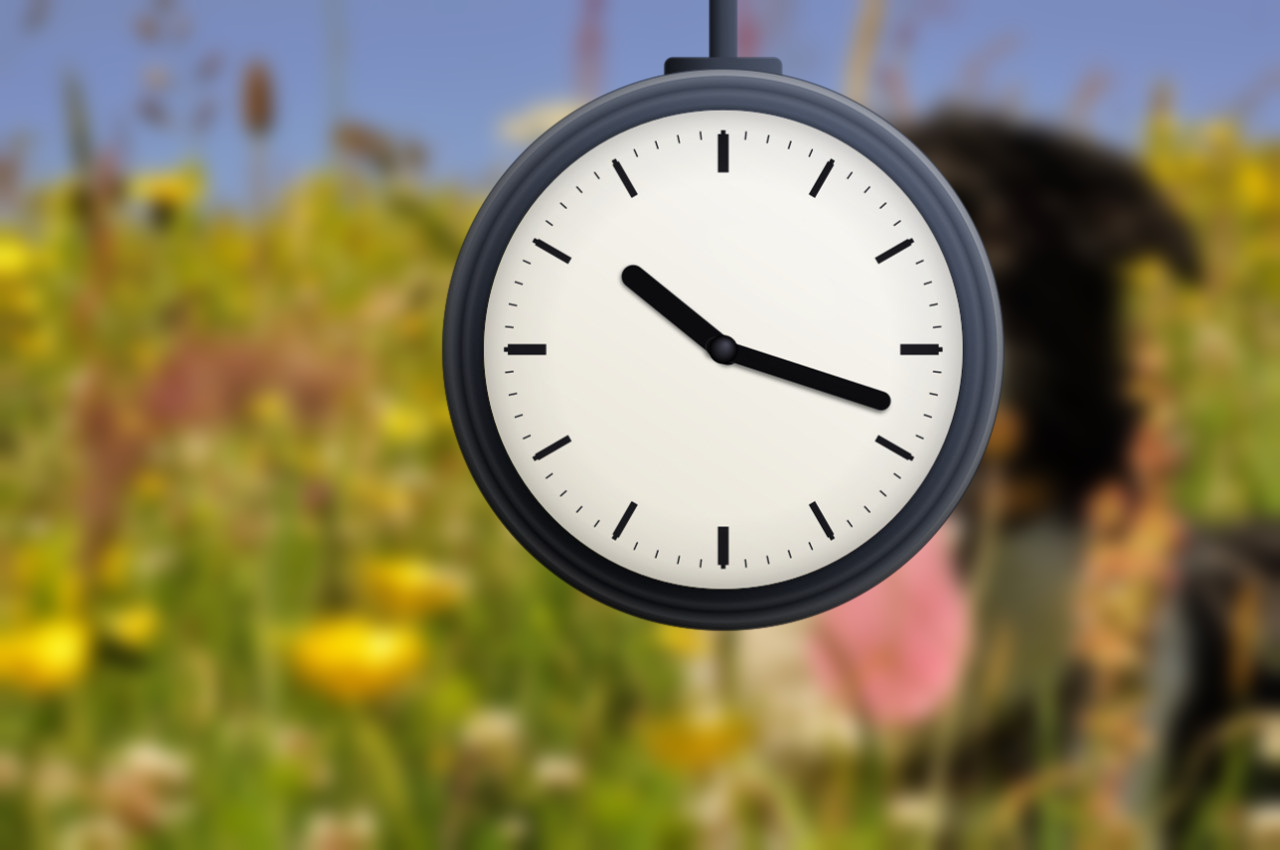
10:18
